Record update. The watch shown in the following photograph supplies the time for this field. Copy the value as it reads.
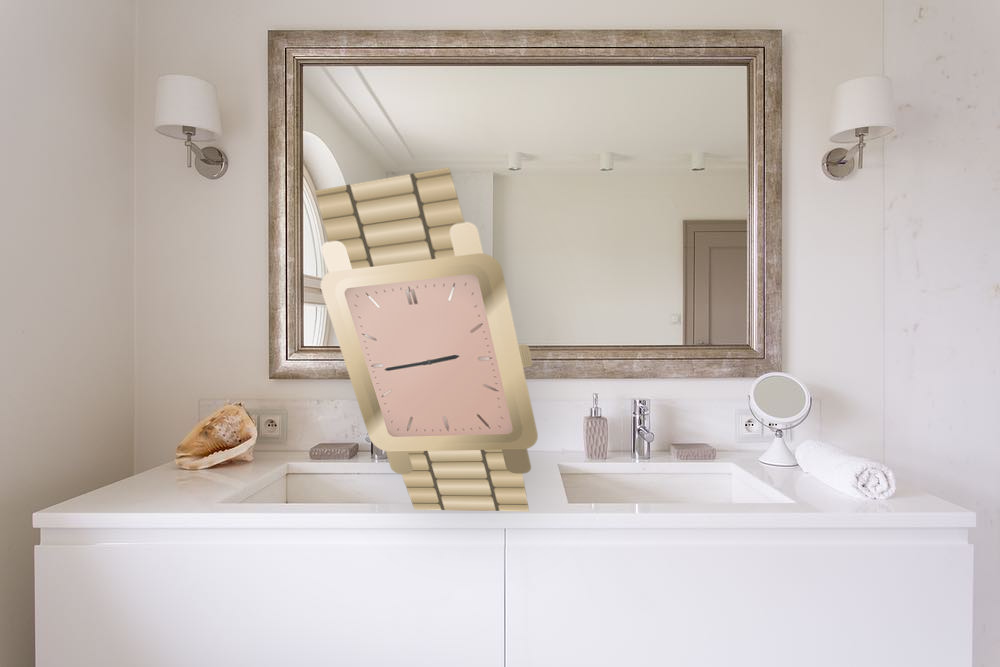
2:44
